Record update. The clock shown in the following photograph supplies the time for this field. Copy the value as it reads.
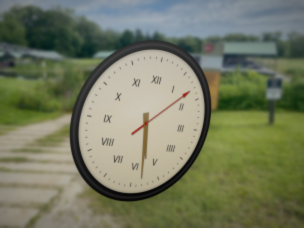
5:28:08
